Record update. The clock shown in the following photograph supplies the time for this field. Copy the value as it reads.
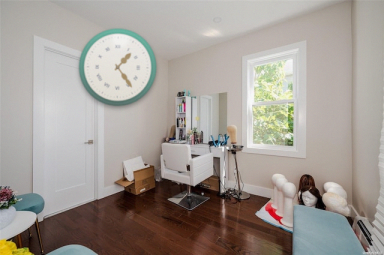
1:24
